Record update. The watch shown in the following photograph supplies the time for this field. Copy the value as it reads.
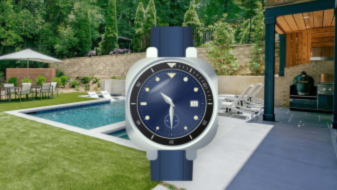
10:30
